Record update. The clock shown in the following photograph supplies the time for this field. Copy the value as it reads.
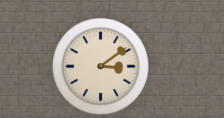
3:09
